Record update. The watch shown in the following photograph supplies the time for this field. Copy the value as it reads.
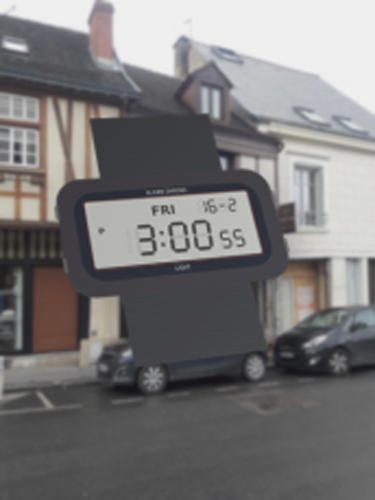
3:00:55
